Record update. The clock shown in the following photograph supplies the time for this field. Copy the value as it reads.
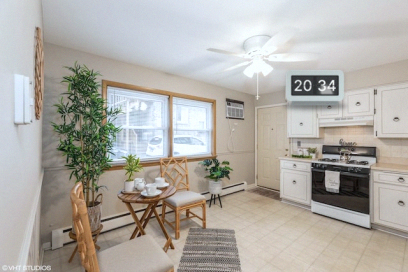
20:34
